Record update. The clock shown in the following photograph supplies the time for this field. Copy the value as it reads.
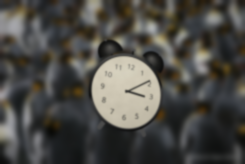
3:09
